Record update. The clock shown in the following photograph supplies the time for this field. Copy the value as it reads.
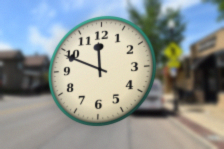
11:49
